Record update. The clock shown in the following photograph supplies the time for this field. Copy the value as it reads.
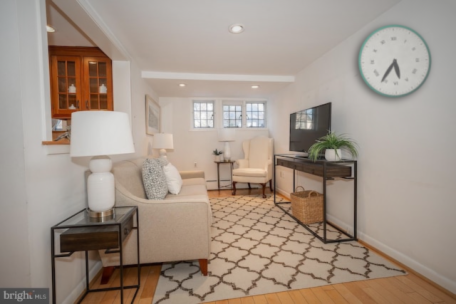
5:36
